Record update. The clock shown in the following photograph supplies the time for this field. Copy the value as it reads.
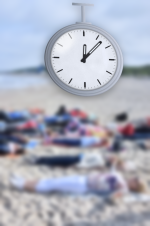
12:07
